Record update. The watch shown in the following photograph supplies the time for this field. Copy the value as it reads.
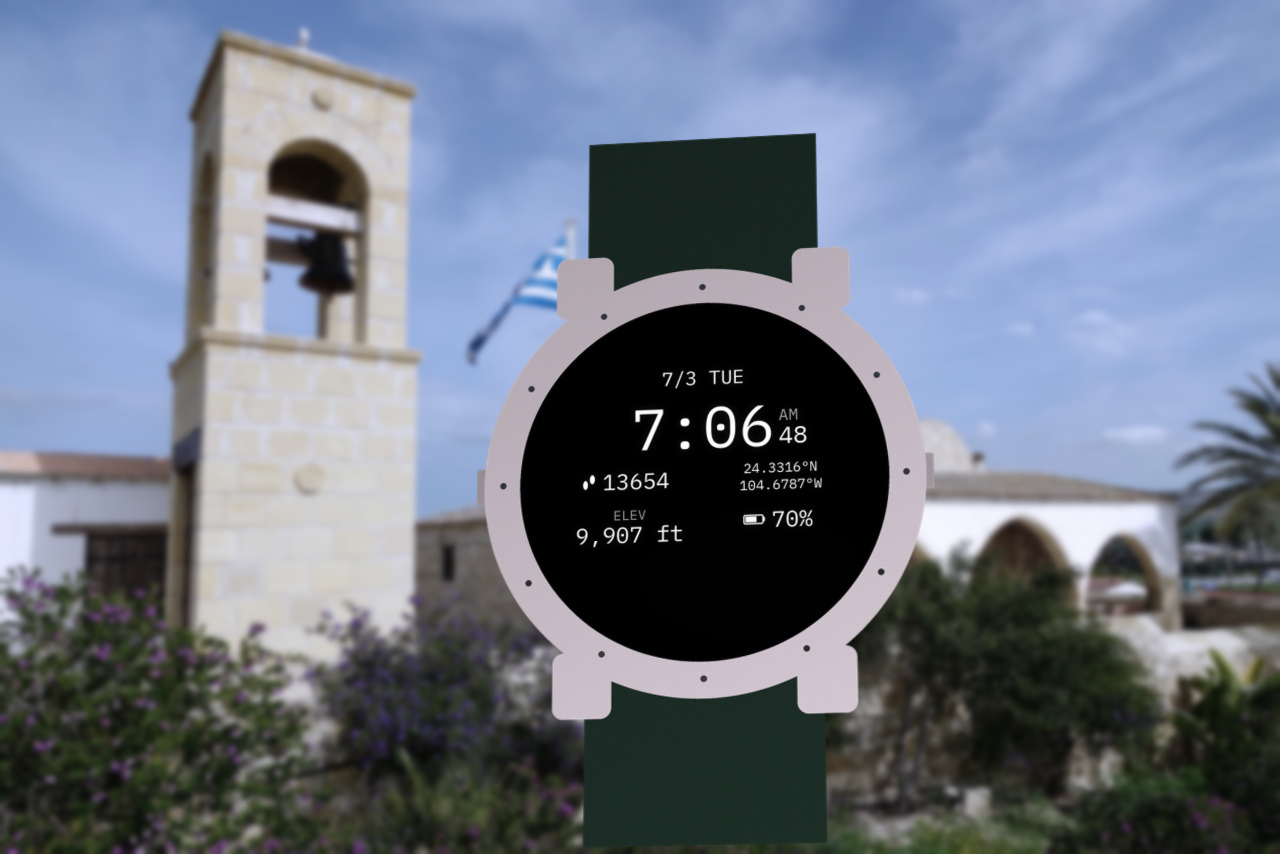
7:06:48
